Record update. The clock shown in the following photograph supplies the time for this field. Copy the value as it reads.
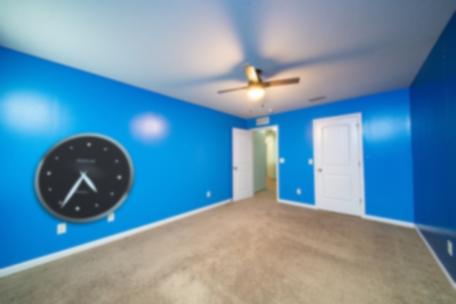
4:34
